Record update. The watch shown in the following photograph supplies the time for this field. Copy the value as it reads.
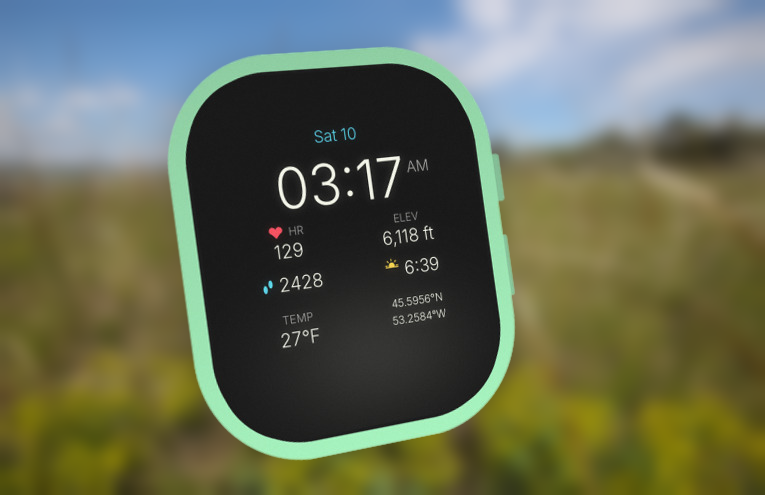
3:17
